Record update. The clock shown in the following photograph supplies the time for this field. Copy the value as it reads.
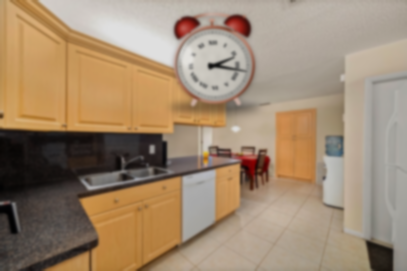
2:17
